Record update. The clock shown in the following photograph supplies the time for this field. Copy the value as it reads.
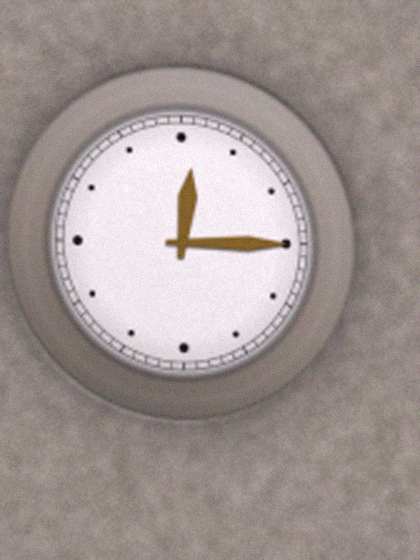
12:15
